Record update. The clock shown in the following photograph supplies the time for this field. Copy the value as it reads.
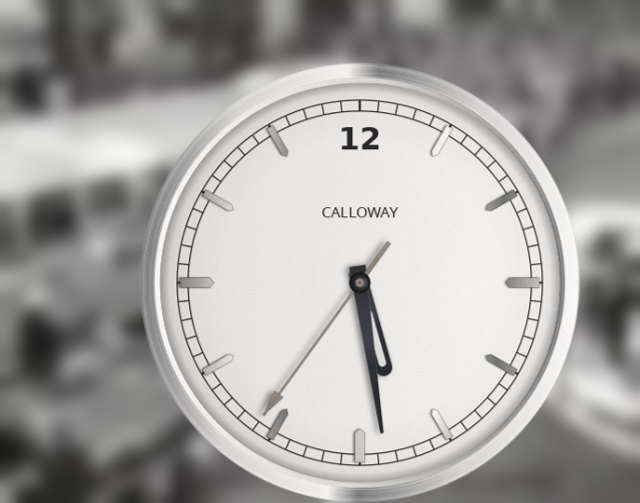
5:28:36
